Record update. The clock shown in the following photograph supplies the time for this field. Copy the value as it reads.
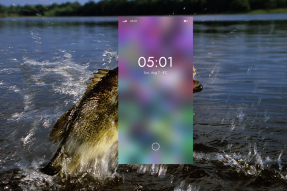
5:01
